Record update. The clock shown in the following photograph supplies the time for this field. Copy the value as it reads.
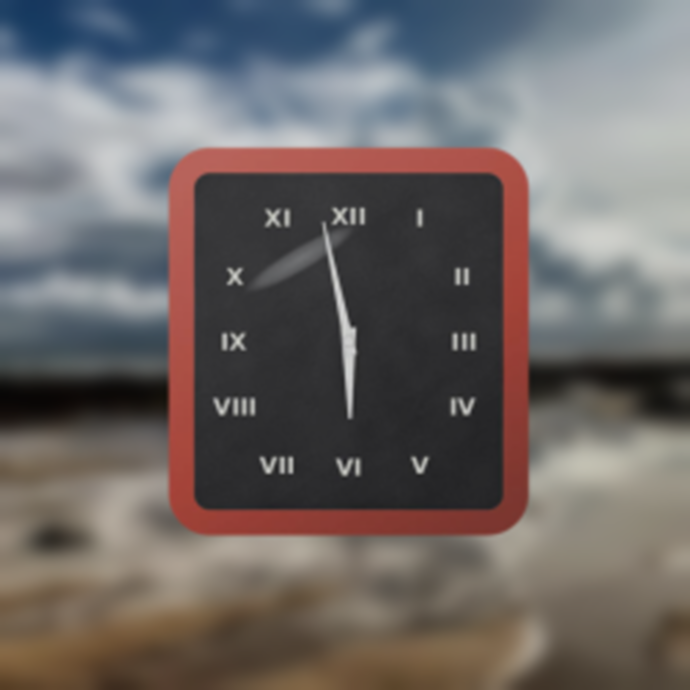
5:58
